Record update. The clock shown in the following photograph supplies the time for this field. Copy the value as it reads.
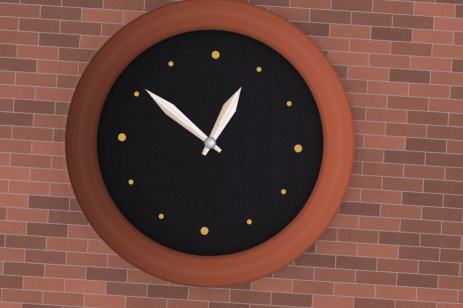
12:51
